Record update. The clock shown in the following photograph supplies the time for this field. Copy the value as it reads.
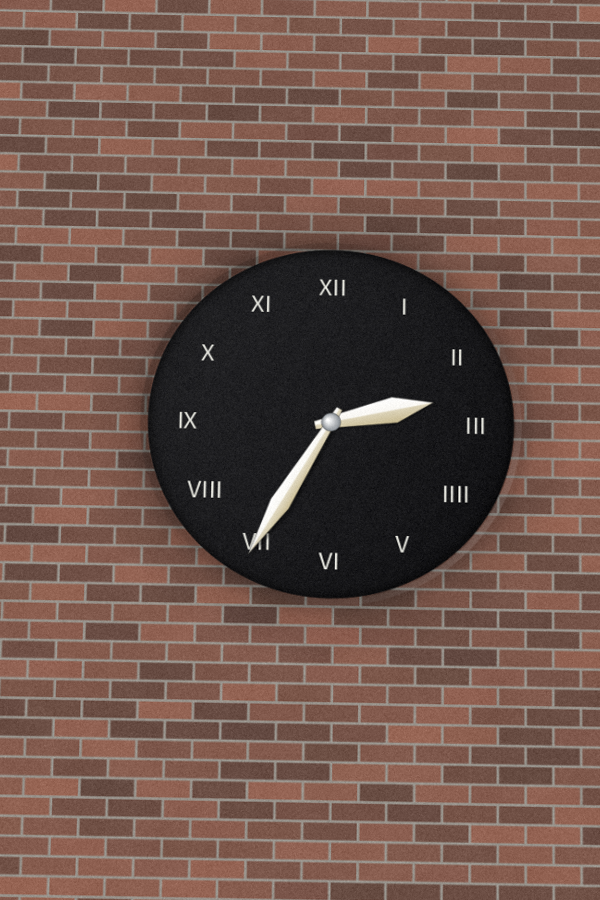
2:35
